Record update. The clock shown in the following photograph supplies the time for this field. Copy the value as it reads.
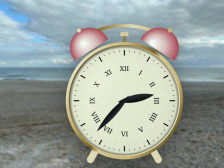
2:37
